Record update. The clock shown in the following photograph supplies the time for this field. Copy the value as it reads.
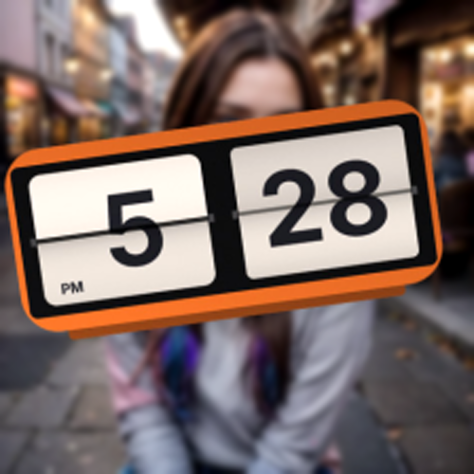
5:28
